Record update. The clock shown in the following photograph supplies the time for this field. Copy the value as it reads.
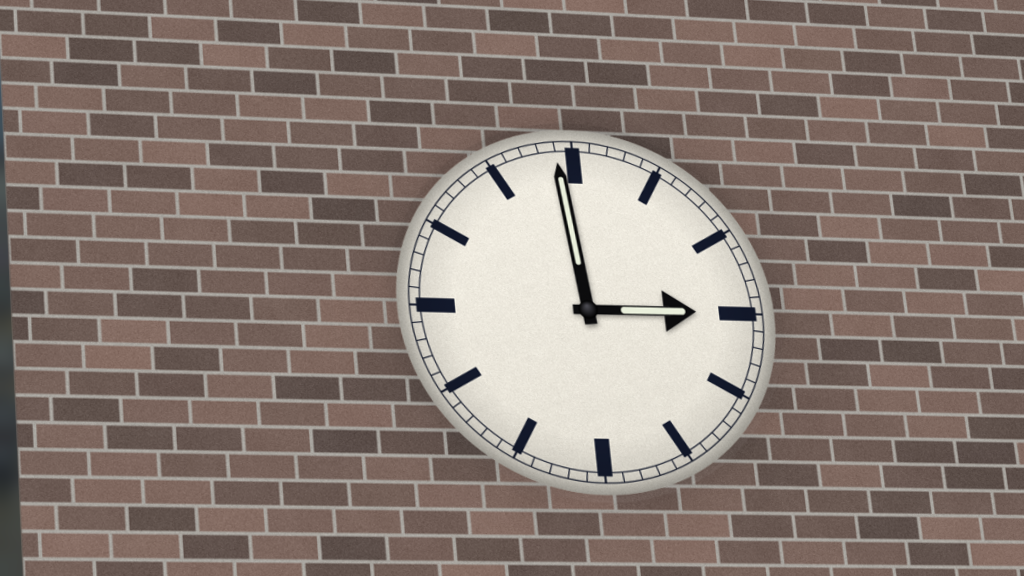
2:59
